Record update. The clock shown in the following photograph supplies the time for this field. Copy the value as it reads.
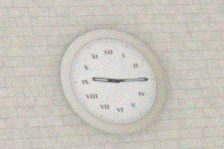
9:15
